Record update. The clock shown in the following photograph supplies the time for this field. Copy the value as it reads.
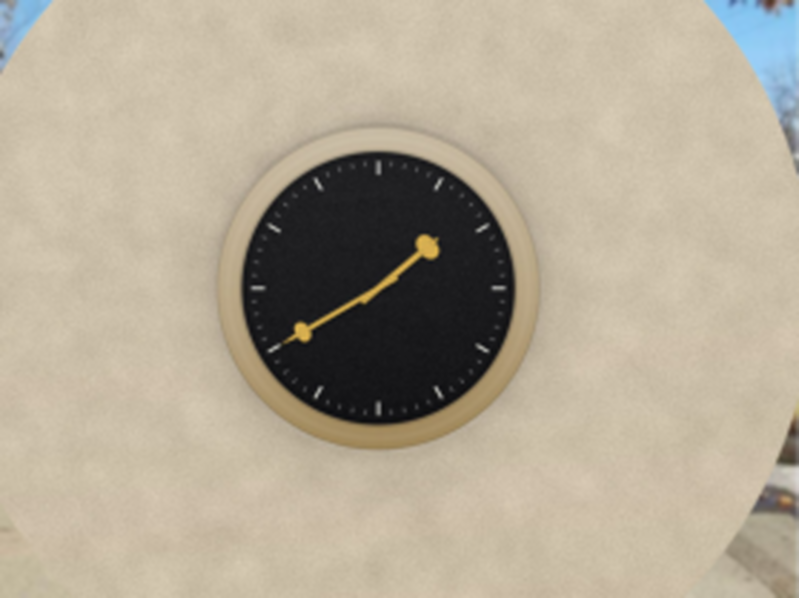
1:40
